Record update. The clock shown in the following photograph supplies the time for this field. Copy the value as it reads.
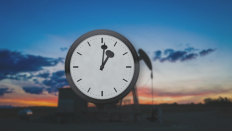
1:01
